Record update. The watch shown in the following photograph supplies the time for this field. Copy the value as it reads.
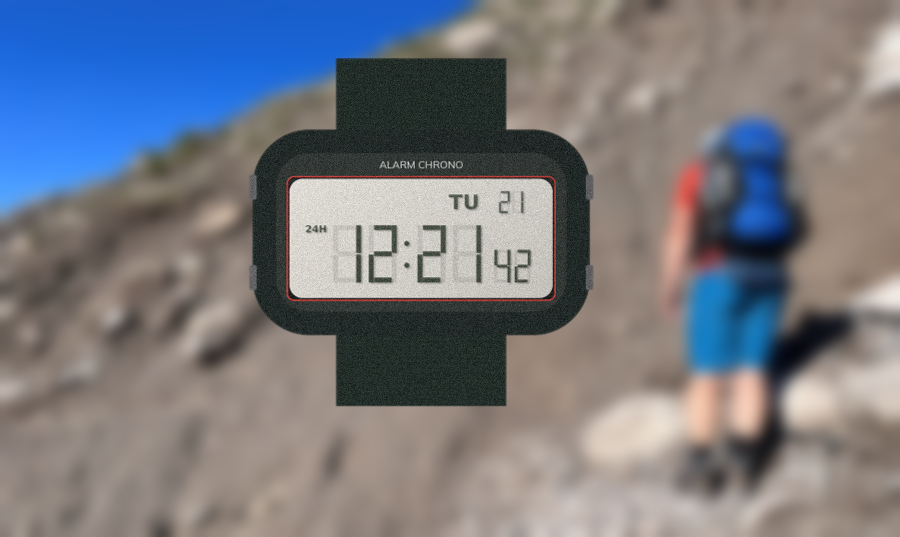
12:21:42
